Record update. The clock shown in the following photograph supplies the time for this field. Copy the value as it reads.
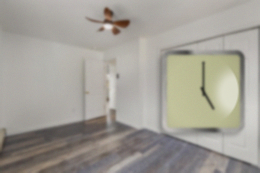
5:00
